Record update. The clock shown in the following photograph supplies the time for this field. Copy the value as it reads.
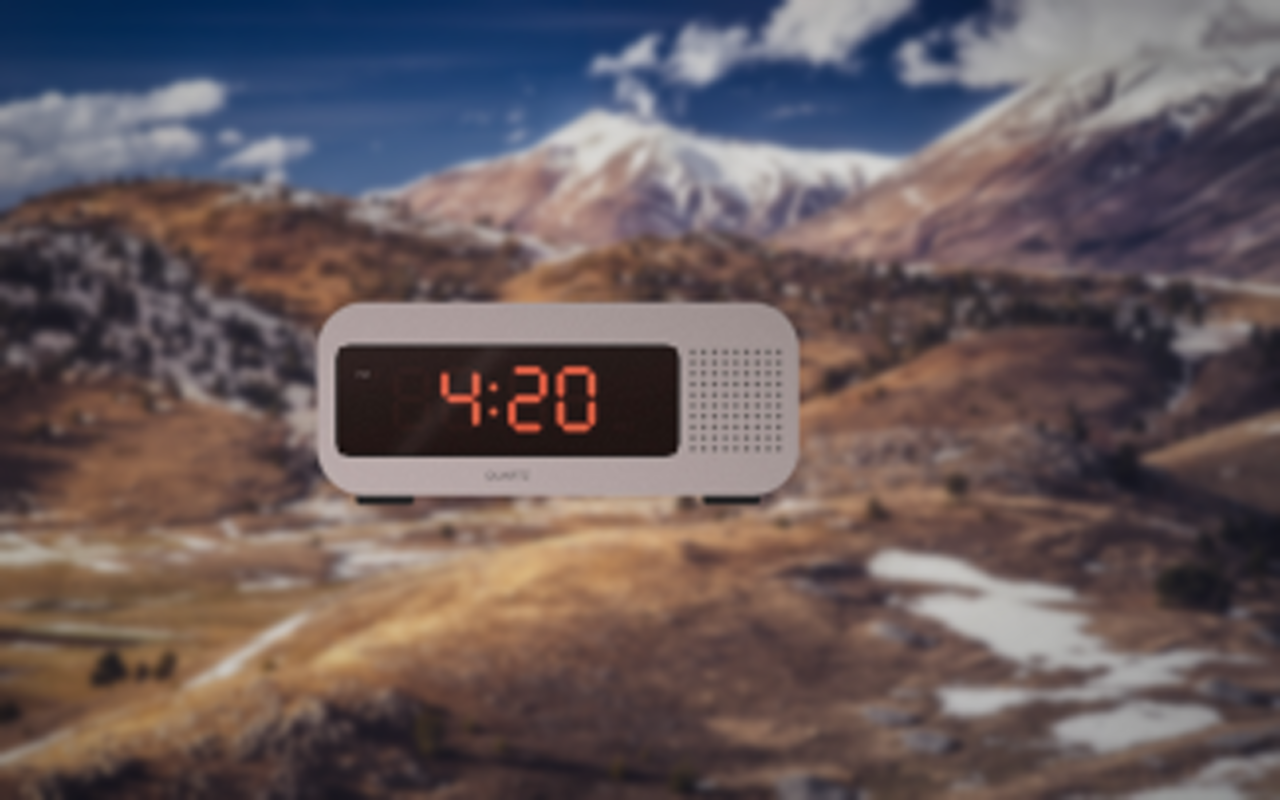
4:20
